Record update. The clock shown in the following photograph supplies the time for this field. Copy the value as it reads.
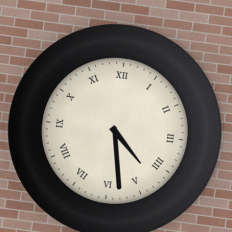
4:28
